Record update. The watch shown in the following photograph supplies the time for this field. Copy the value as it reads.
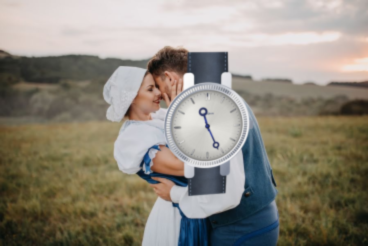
11:26
